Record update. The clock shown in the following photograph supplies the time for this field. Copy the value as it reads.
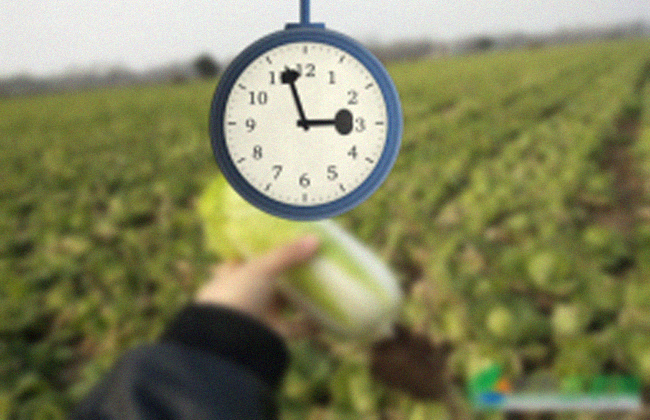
2:57
